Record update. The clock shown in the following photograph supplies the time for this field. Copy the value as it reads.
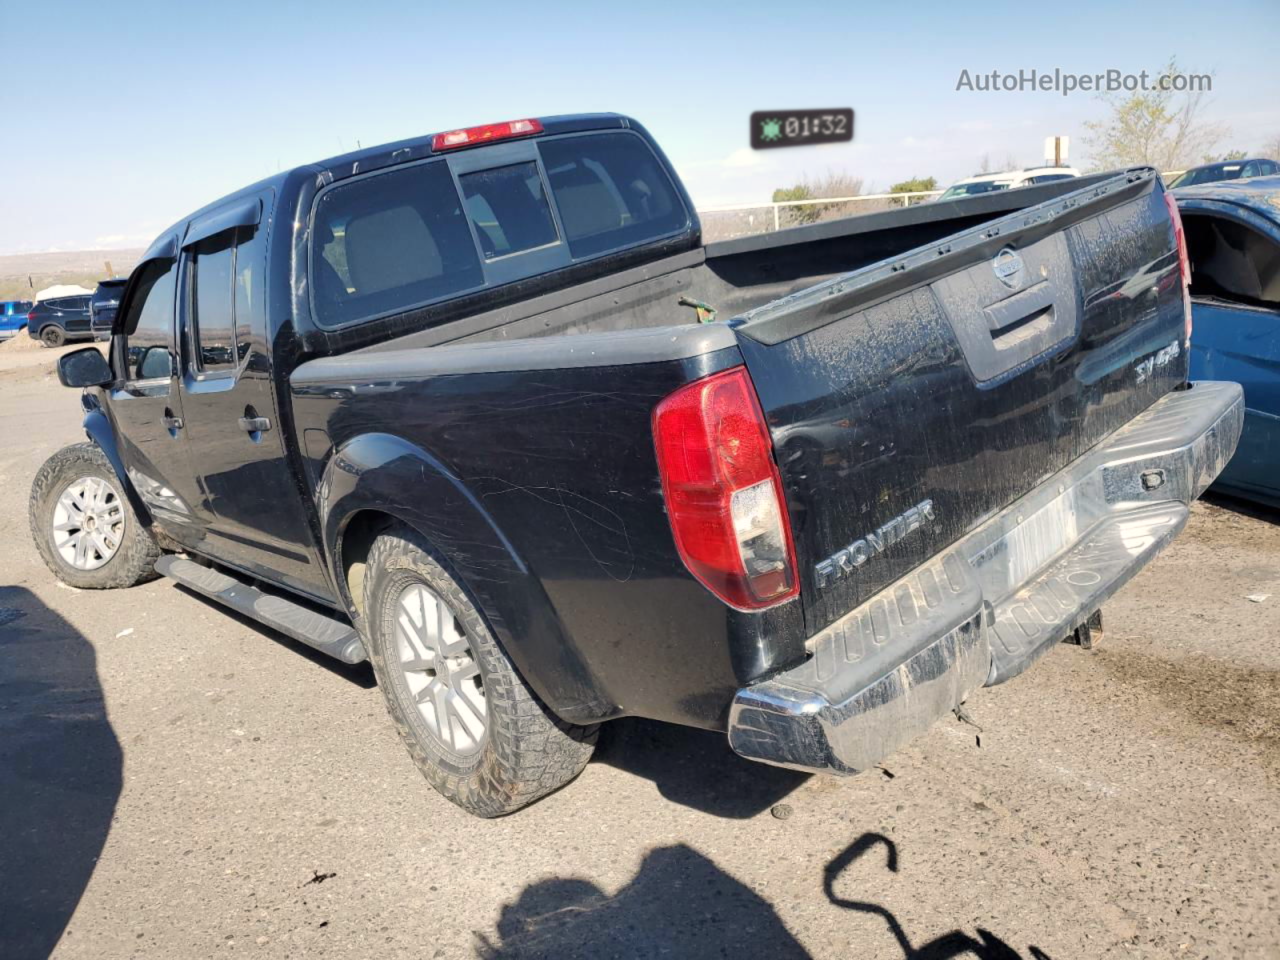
1:32
